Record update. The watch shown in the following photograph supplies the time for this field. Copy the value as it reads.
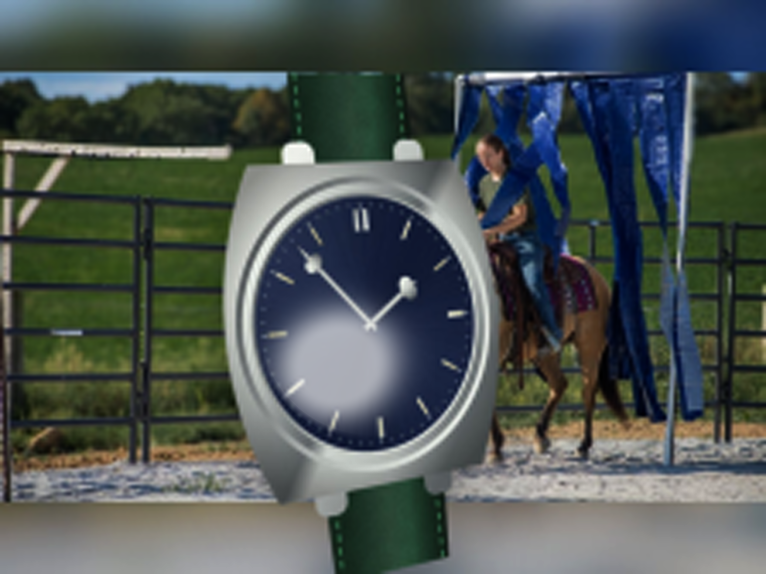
1:53
